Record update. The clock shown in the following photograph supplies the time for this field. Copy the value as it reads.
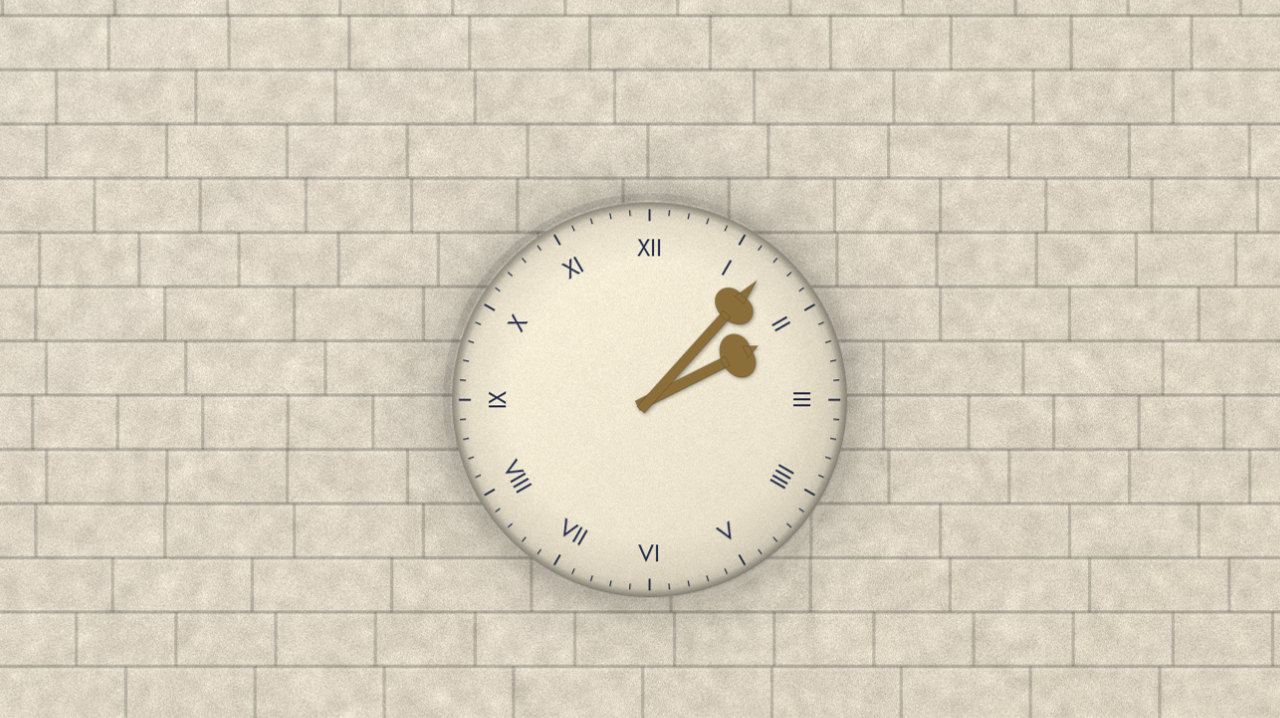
2:07
